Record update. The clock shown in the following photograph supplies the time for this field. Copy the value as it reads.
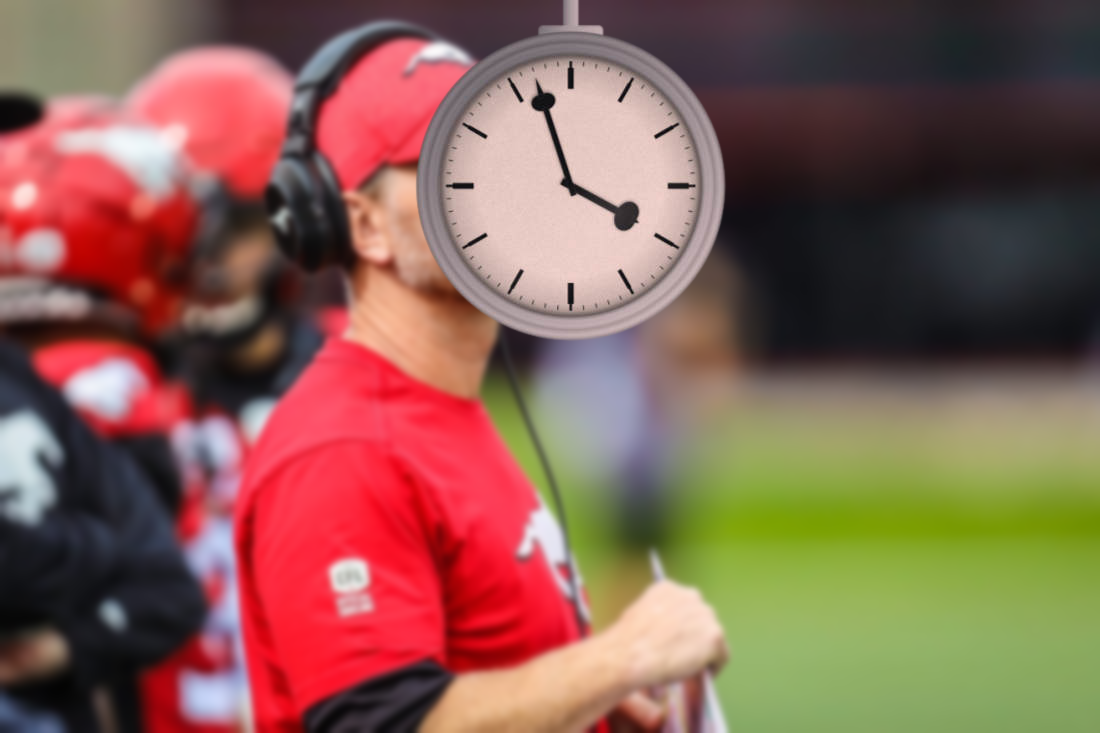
3:57
